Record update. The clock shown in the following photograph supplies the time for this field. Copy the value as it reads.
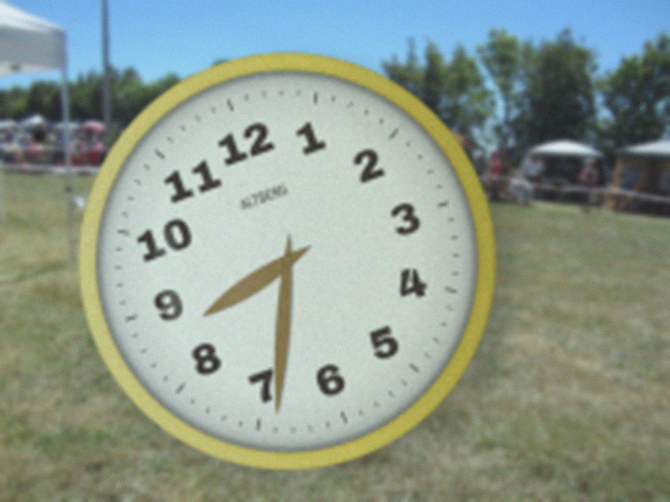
8:34
